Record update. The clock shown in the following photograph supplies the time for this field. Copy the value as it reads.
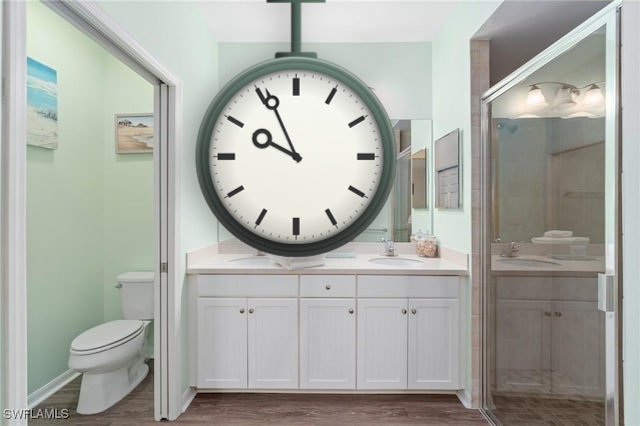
9:56
